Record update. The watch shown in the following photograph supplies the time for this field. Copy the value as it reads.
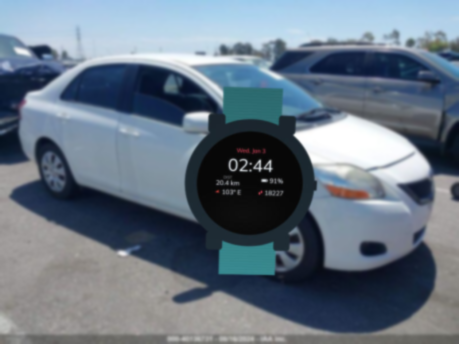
2:44
